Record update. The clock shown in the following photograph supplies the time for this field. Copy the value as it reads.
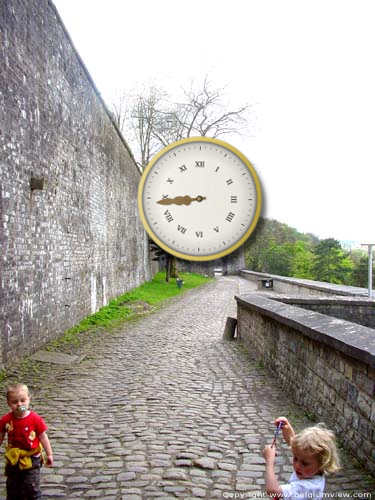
8:44
